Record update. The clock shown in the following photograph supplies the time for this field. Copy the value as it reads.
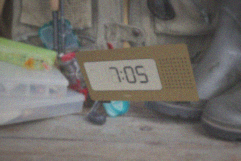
7:05
